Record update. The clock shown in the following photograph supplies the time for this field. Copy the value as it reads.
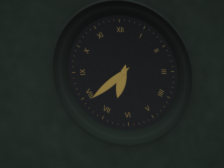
6:39
